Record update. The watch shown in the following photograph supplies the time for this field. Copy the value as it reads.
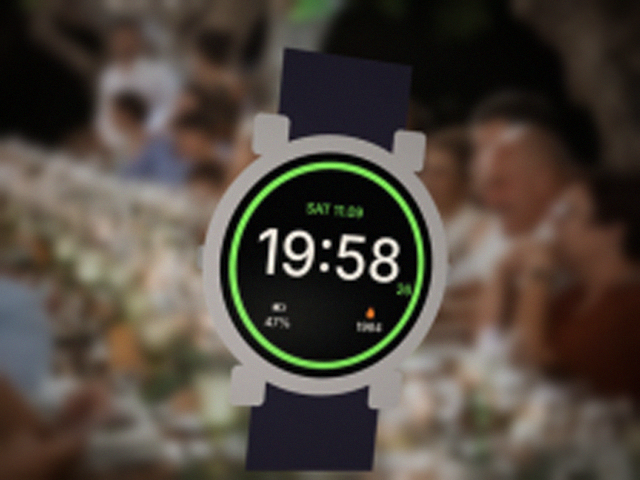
19:58
